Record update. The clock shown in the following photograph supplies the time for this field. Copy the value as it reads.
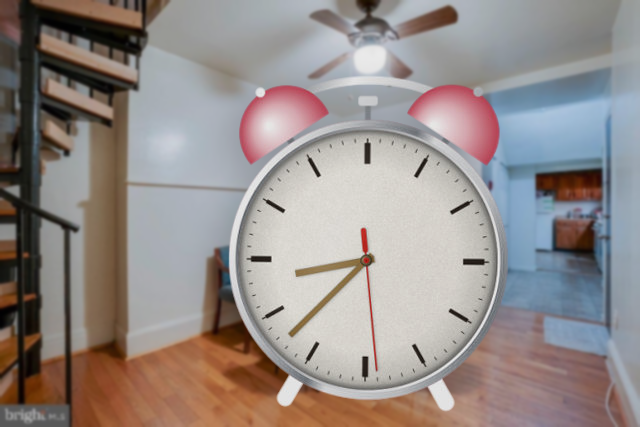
8:37:29
